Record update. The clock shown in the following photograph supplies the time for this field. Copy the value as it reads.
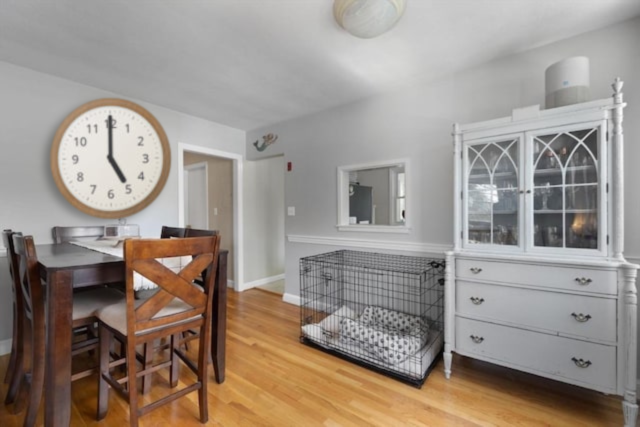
5:00
